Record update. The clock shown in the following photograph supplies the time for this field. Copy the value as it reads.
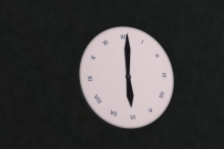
6:01
